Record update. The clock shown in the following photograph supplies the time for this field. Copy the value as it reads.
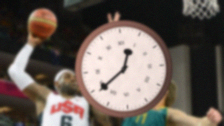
12:39
